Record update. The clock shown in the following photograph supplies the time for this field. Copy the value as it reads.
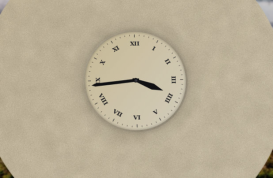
3:44
